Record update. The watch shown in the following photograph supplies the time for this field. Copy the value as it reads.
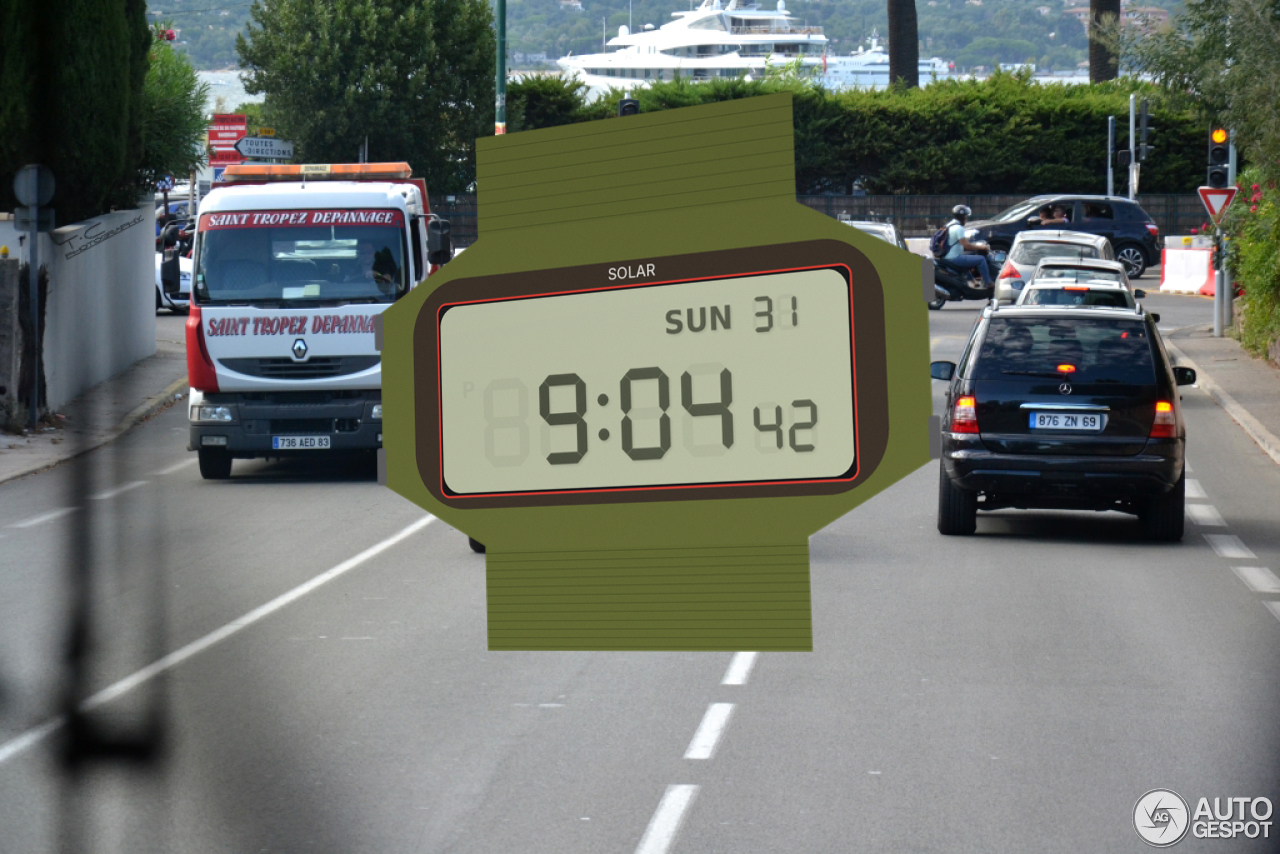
9:04:42
